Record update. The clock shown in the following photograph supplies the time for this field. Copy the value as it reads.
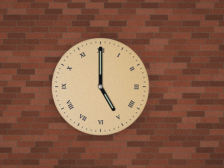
5:00
